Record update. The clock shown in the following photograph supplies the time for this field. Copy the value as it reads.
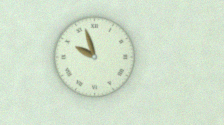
9:57
